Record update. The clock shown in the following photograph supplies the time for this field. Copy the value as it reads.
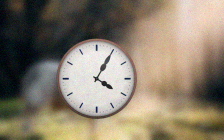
4:05
